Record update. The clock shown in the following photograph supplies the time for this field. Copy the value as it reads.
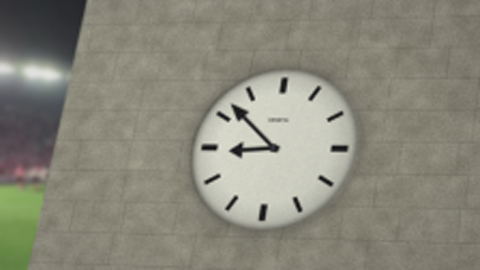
8:52
